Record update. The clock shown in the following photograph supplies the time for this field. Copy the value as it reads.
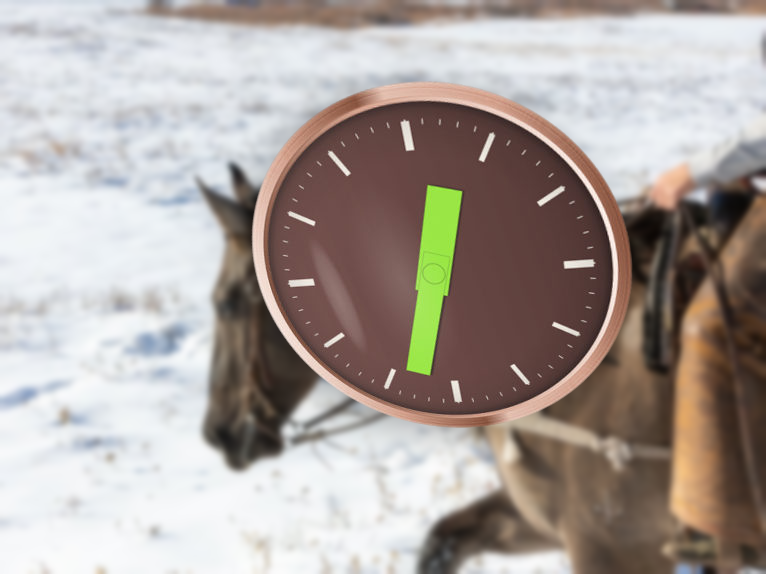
12:33
